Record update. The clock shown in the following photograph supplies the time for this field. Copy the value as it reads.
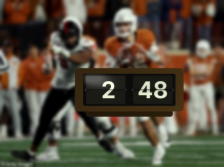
2:48
